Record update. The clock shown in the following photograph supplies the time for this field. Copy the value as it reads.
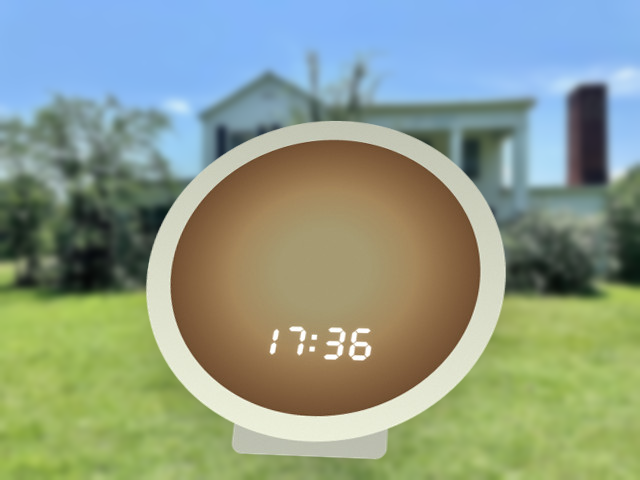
17:36
